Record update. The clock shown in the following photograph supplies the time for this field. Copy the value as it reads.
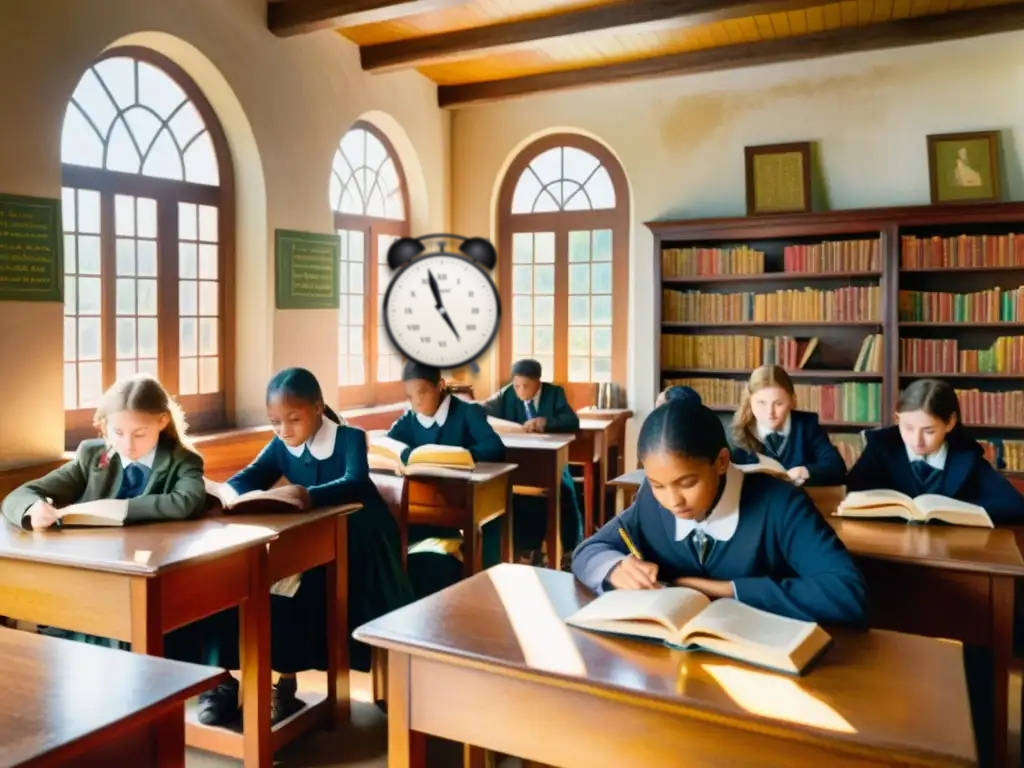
4:57
